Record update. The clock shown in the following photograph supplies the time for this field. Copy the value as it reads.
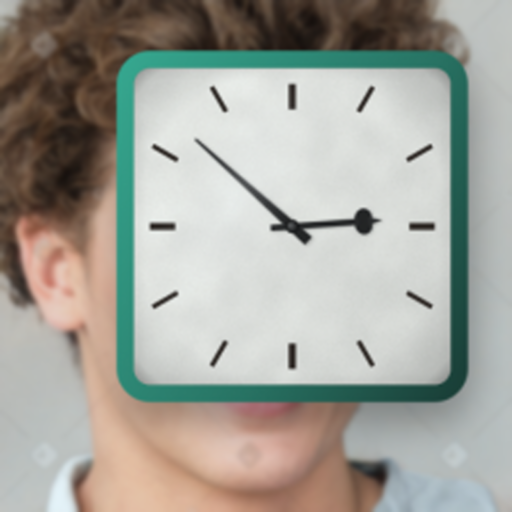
2:52
